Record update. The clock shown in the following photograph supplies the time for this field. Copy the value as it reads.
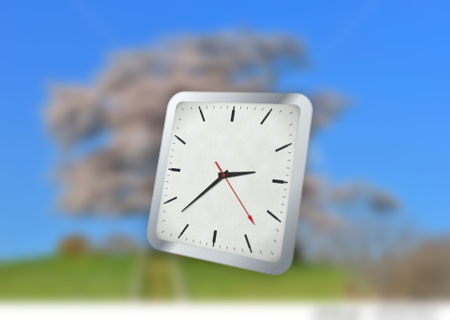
2:37:23
